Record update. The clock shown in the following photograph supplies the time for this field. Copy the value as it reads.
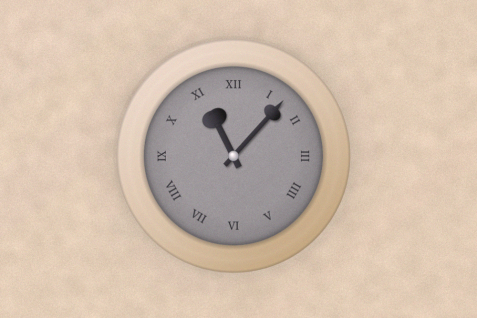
11:07
